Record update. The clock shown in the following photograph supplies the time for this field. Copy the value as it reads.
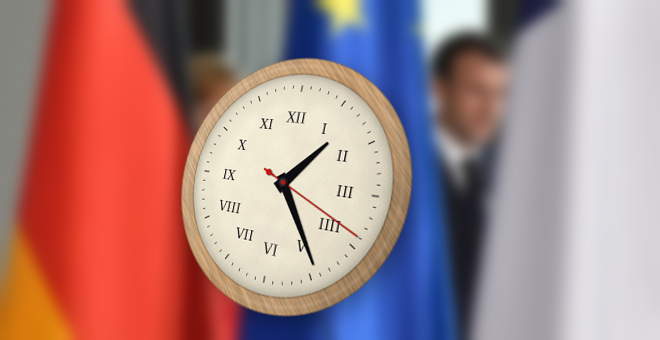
1:24:19
